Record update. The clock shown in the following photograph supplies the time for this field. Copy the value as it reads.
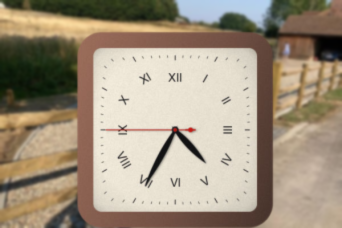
4:34:45
